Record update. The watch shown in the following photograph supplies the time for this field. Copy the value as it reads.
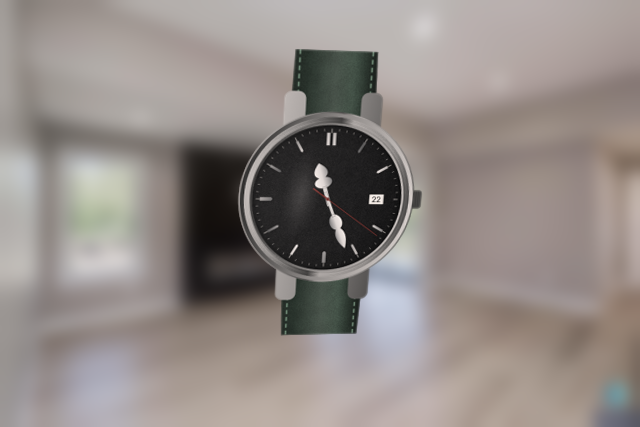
11:26:21
